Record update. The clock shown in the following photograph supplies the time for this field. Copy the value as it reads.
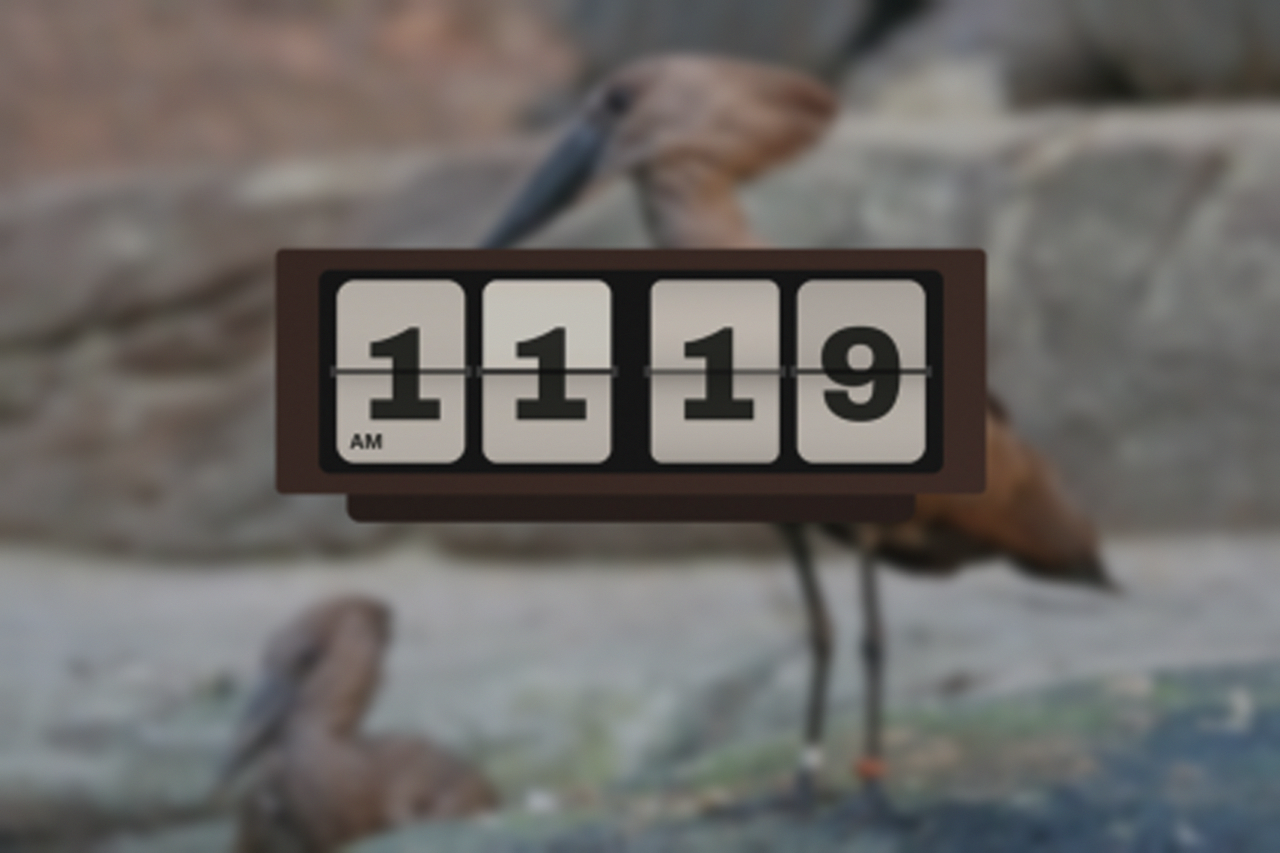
11:19
